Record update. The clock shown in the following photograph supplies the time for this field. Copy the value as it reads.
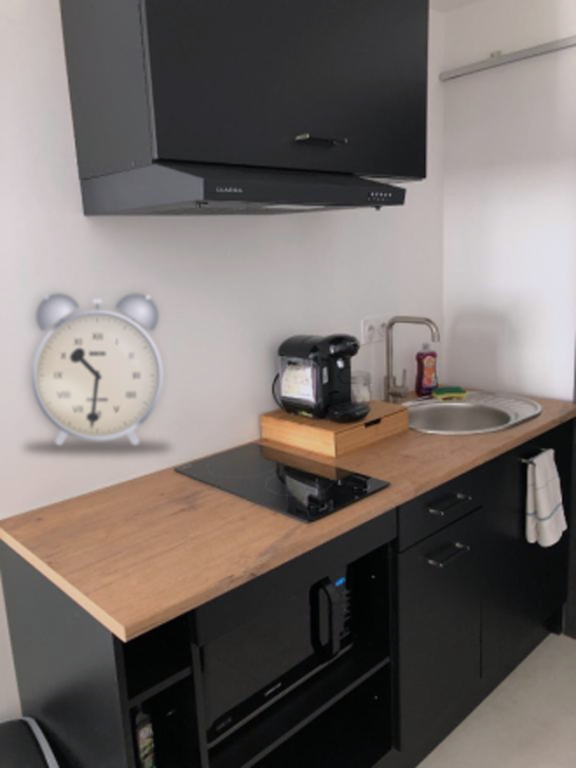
10:31
